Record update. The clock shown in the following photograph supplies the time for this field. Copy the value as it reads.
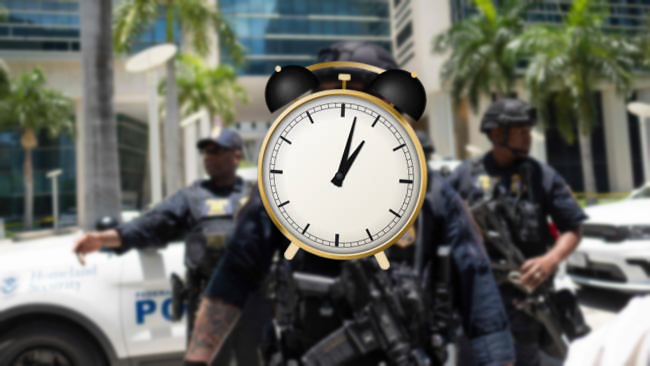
1:02
